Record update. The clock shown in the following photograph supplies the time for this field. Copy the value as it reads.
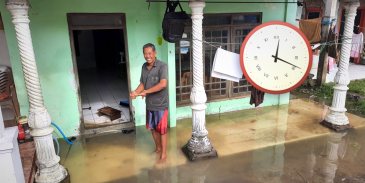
12:19
